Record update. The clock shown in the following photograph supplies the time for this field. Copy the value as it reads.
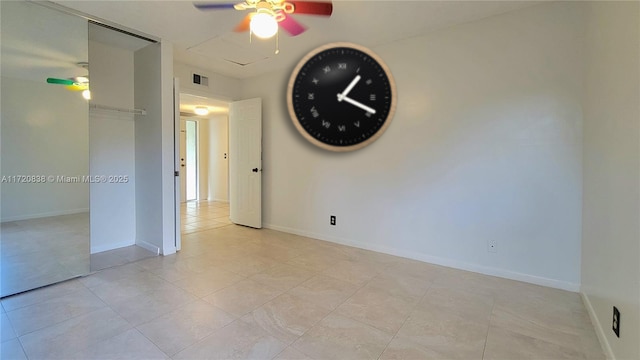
1:19
